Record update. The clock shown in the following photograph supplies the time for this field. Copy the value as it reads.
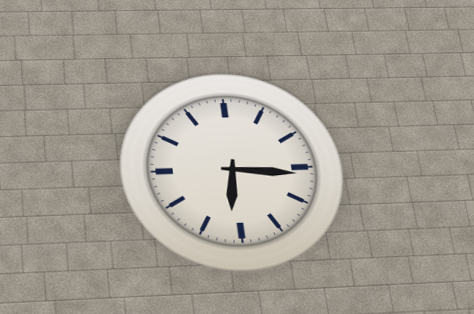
6:16
